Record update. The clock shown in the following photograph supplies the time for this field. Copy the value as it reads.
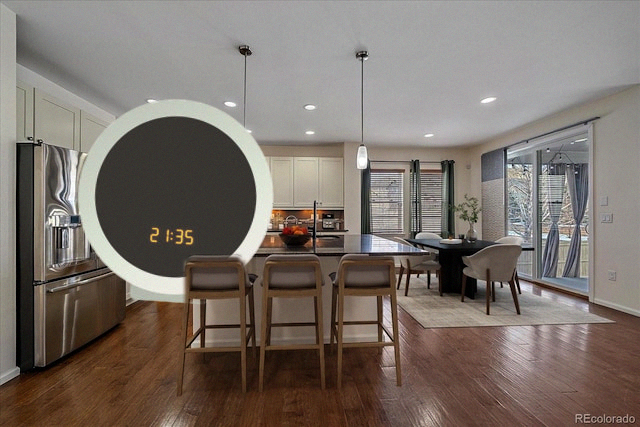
21:35
